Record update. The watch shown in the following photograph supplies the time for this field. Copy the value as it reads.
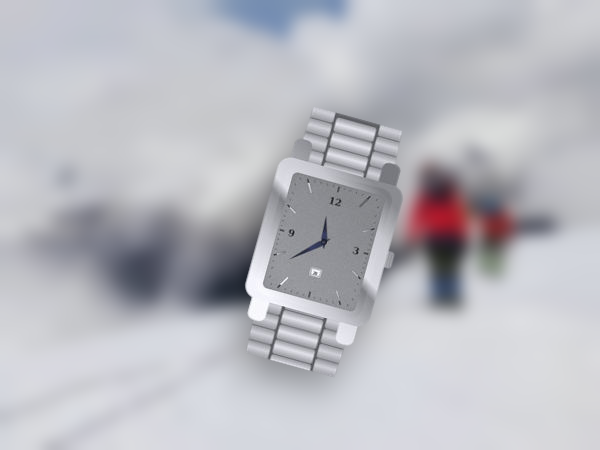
11:38
